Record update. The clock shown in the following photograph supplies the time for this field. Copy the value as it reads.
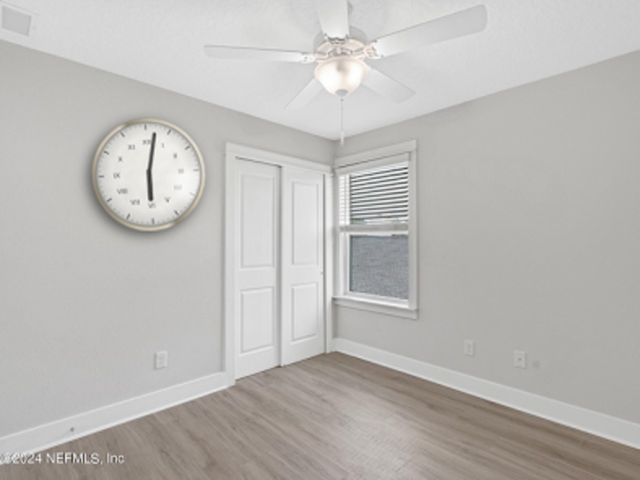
6:02
